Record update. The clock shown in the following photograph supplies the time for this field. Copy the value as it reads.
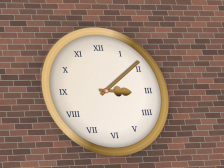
3:09
